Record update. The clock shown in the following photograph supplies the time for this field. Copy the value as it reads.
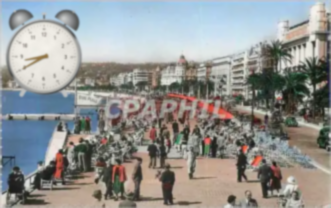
8:40
